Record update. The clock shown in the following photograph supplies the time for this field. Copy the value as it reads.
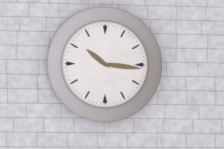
10:16
